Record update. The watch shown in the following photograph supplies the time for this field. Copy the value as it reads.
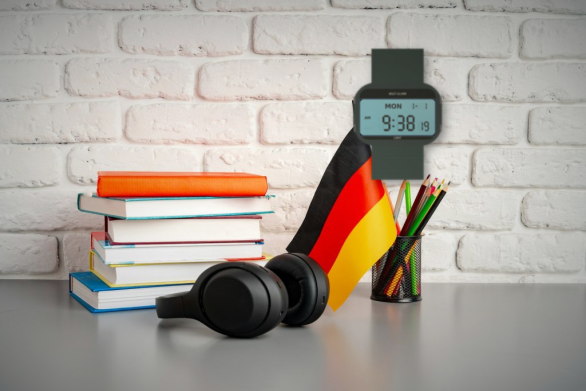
9:38:19
